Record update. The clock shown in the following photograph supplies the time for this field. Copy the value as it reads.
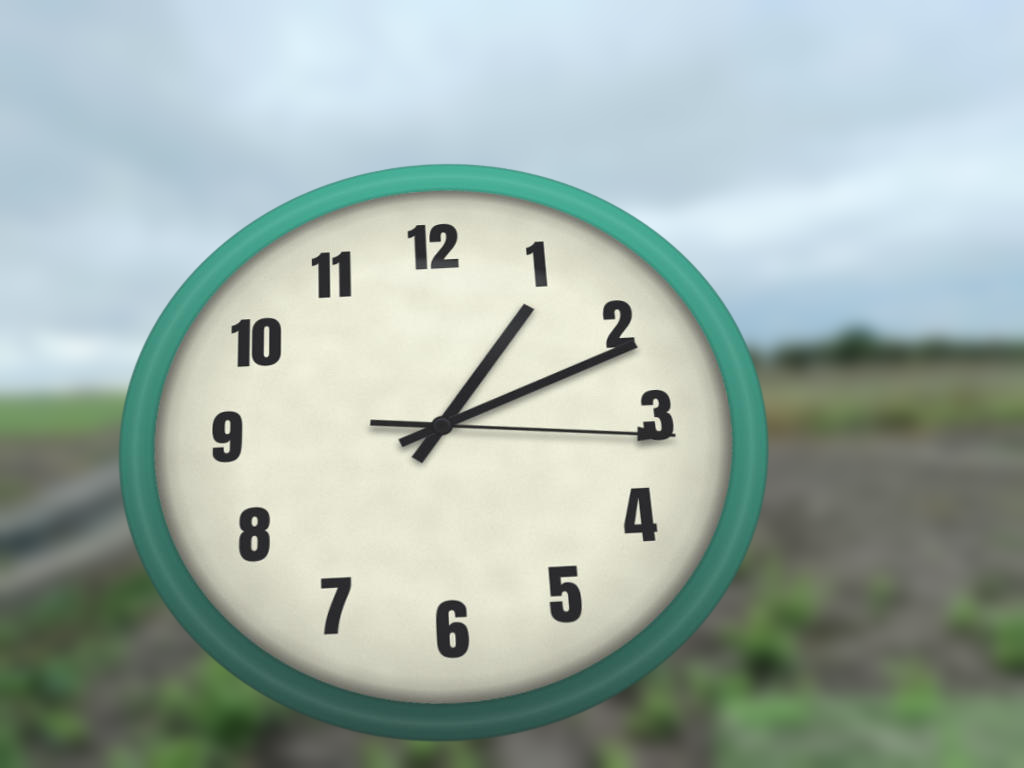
1:11:16
